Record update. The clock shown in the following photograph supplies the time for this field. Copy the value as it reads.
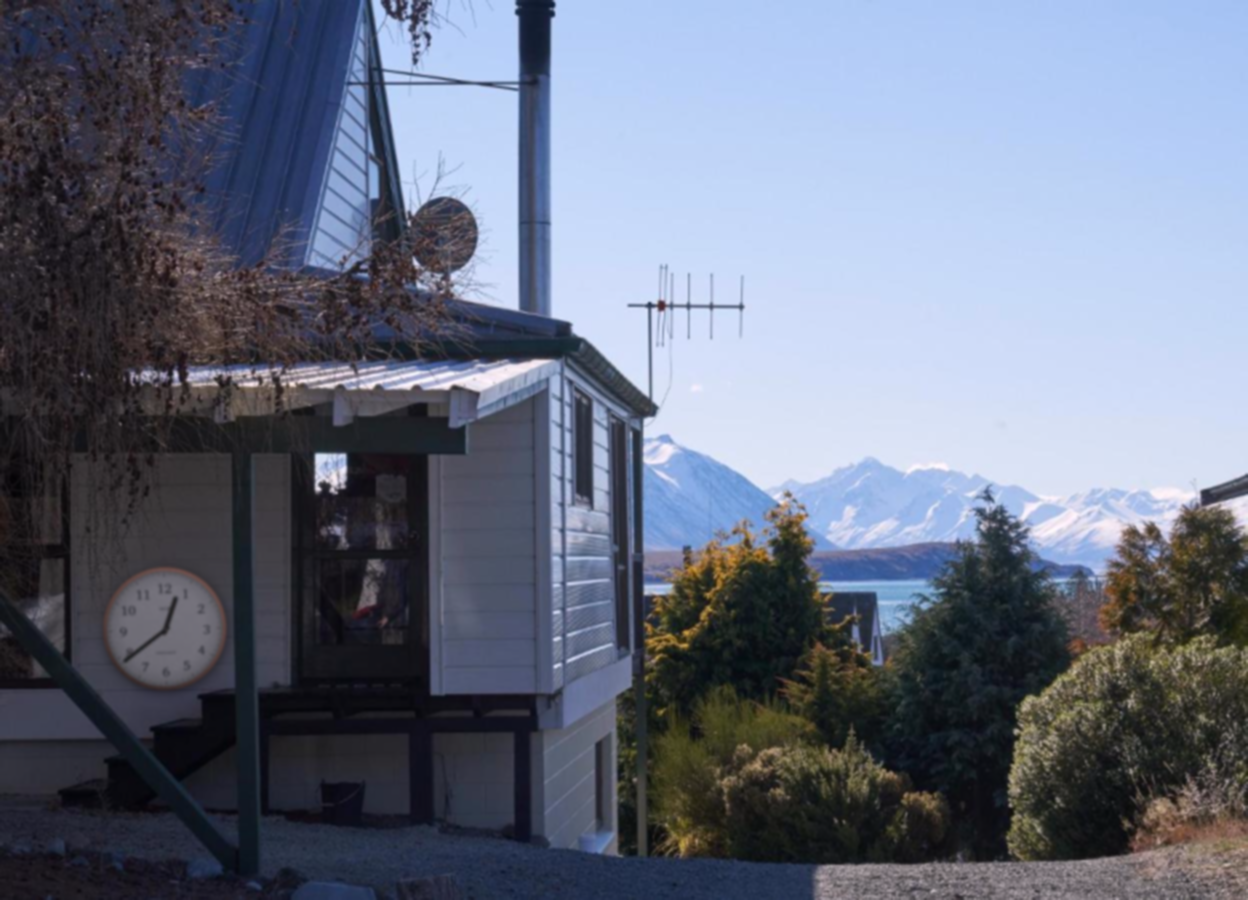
12:39
